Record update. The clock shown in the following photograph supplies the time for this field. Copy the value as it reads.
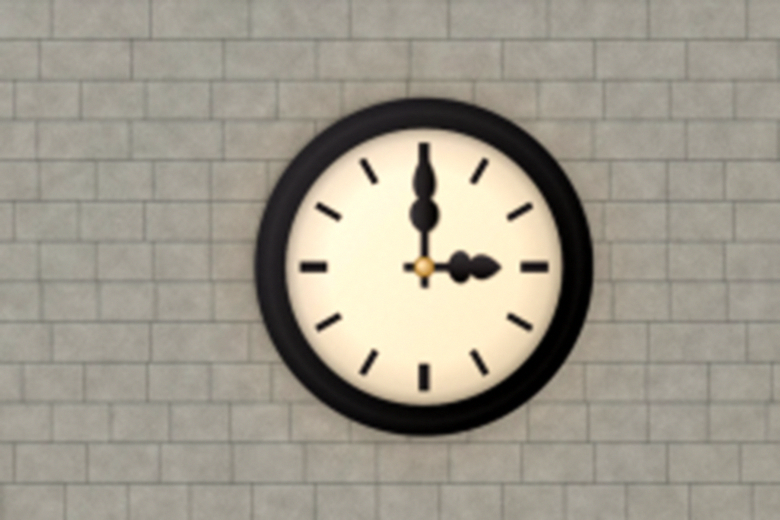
3:00
